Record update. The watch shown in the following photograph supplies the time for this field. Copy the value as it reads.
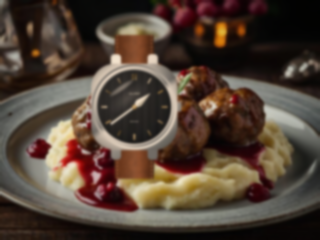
1:39
